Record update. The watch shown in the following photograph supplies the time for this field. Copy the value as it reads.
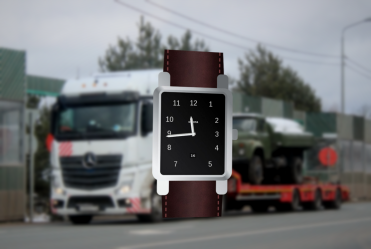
11:44
